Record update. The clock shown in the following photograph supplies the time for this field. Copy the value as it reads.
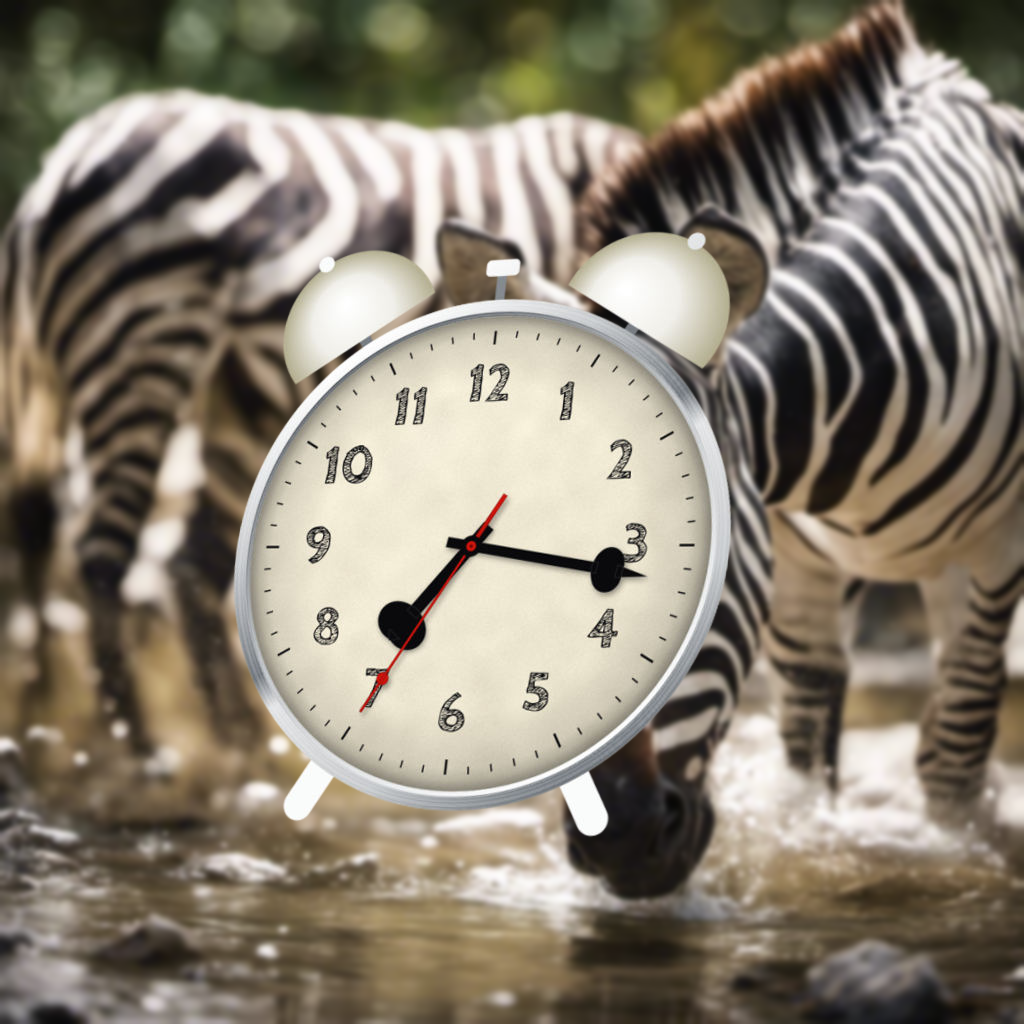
7:16:35
